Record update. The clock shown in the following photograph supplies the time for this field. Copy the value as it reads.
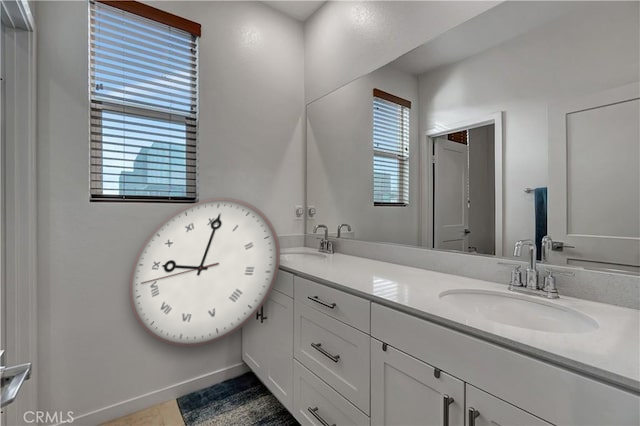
9:00:42
